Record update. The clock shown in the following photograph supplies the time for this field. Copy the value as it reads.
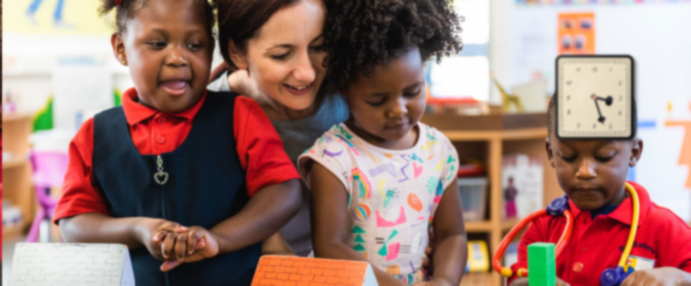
3:27
